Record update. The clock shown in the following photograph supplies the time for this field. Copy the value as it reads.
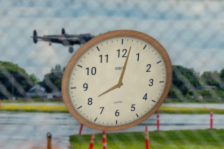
8:02
